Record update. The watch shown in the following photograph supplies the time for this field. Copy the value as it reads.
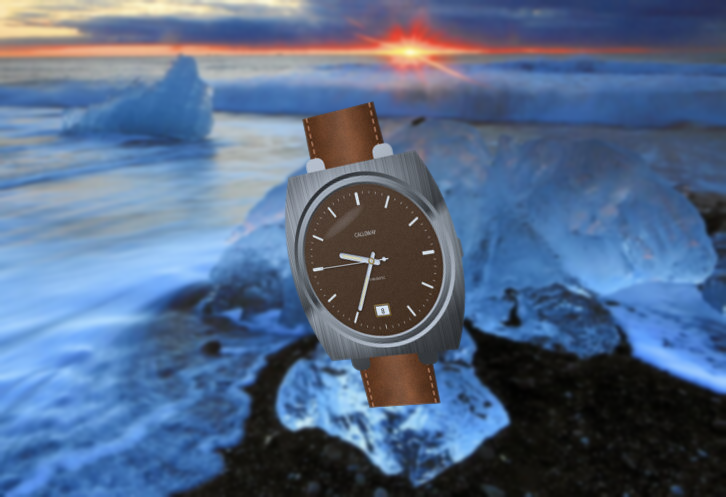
9:34:45
